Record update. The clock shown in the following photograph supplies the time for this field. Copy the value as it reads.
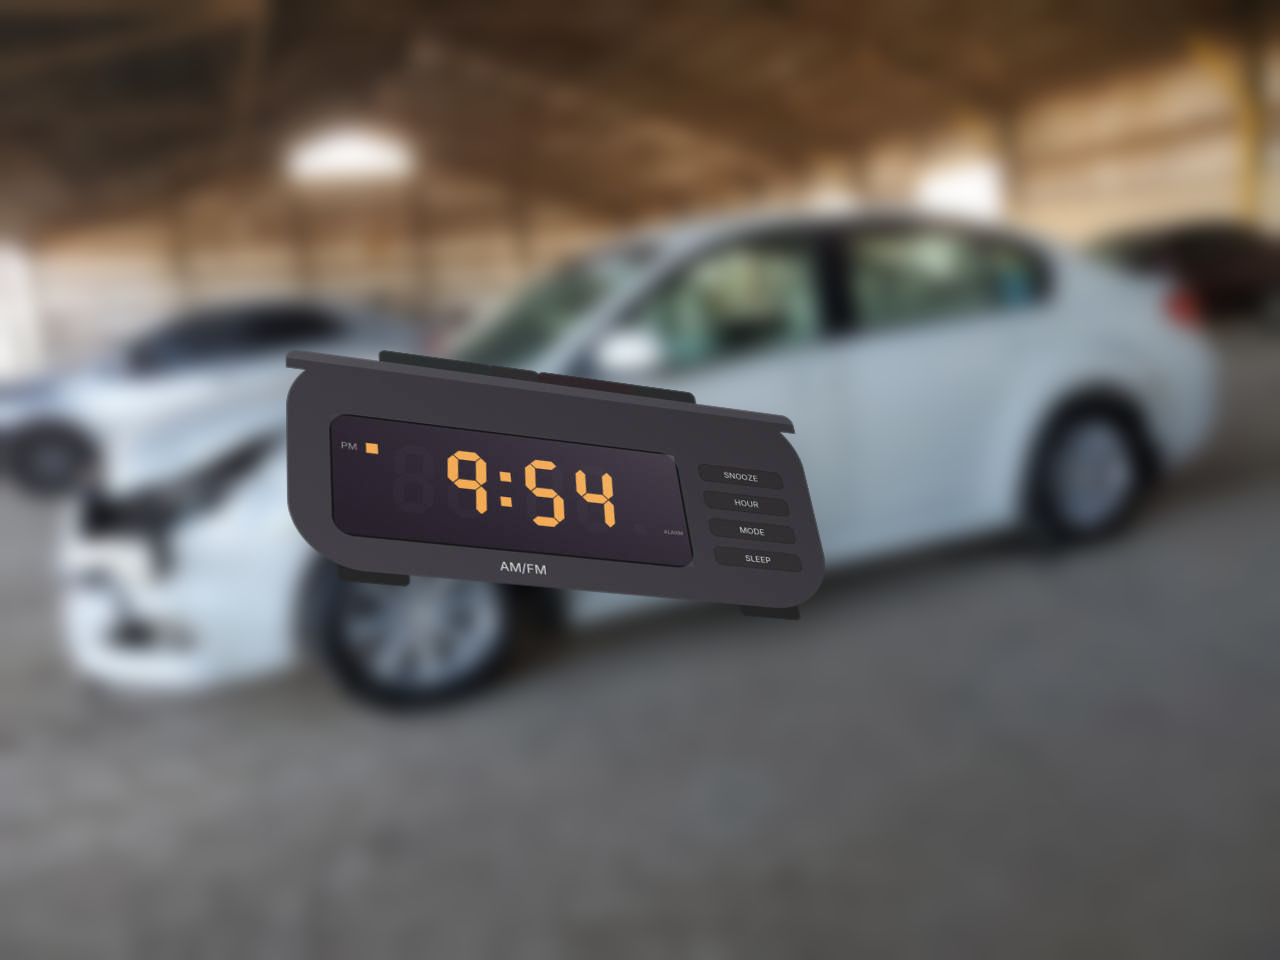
9:54
